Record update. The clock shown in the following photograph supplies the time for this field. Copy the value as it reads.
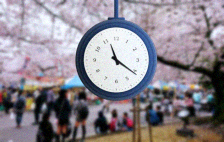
11:21
